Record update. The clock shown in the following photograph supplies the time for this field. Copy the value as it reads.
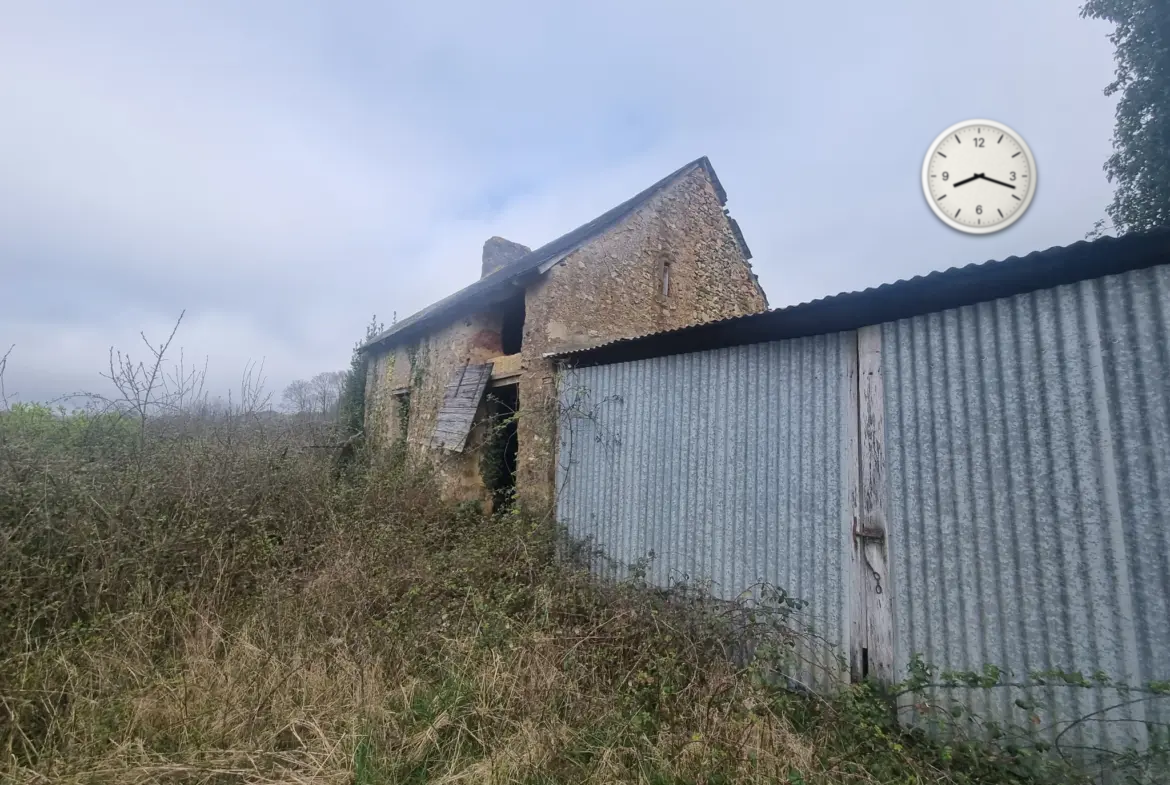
8:18
